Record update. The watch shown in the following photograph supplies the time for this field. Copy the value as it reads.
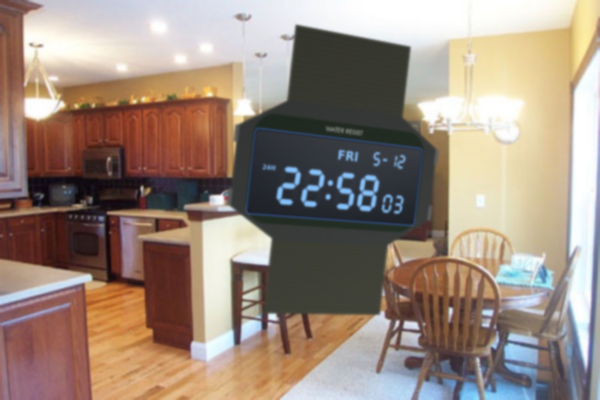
22:58:03
